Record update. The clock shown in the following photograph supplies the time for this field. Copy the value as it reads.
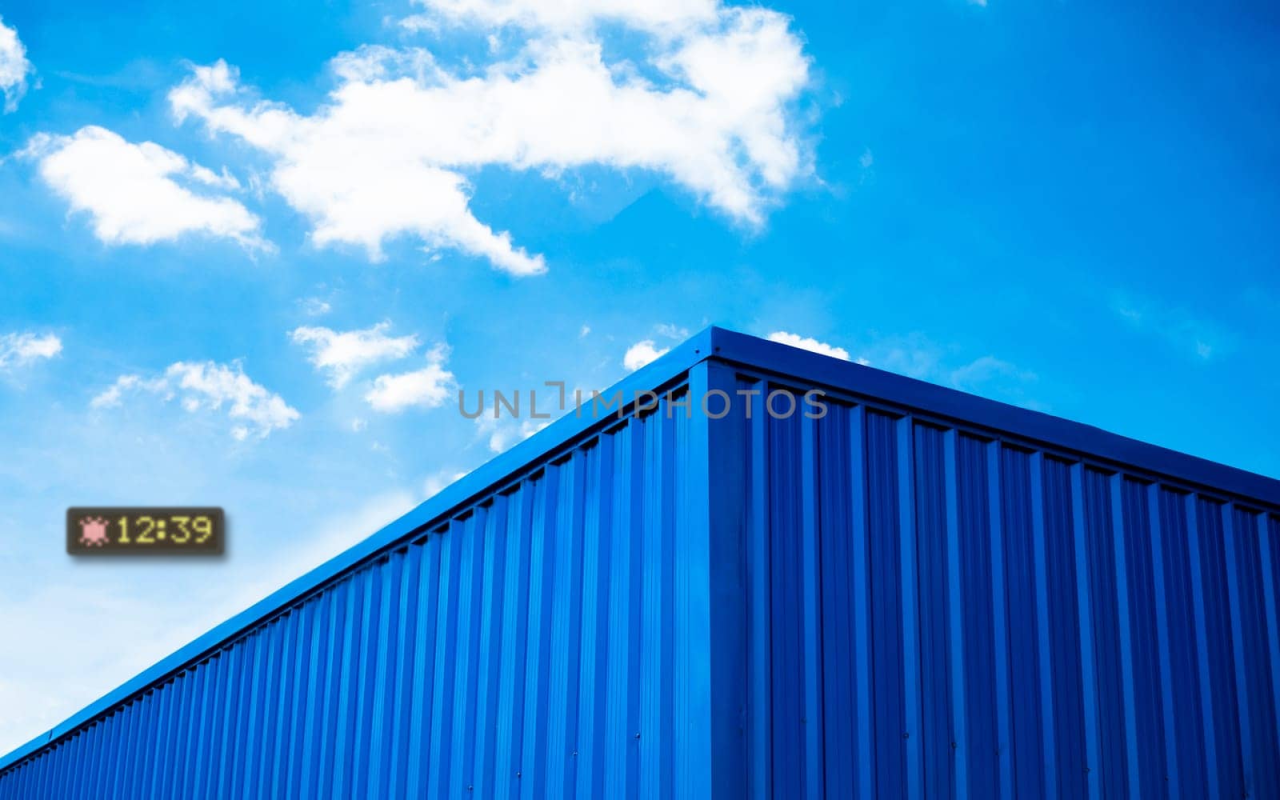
12:39
